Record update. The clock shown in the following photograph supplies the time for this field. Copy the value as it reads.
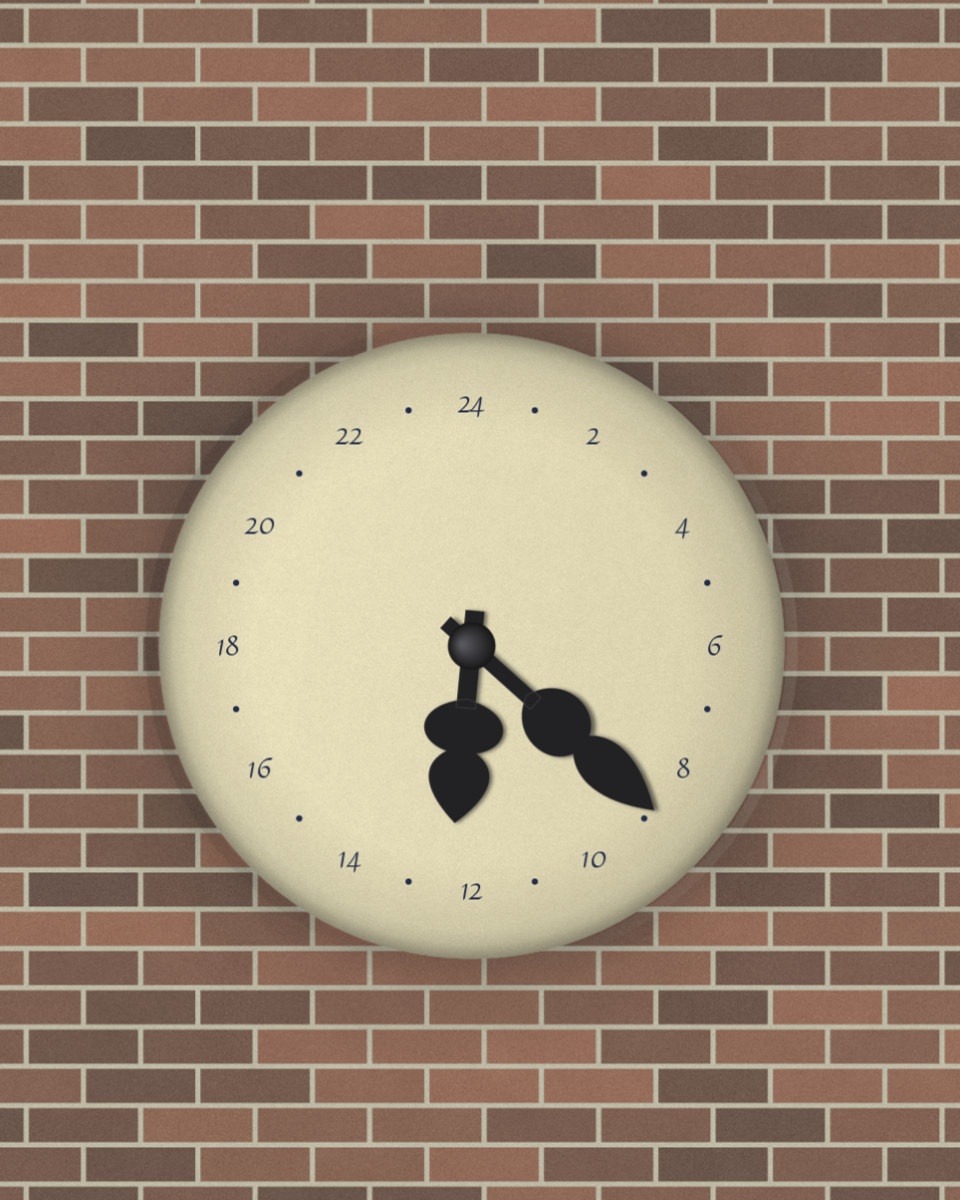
12:22
